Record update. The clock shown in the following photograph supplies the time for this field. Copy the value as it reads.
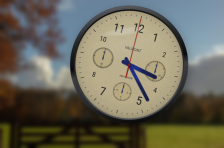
3:23
